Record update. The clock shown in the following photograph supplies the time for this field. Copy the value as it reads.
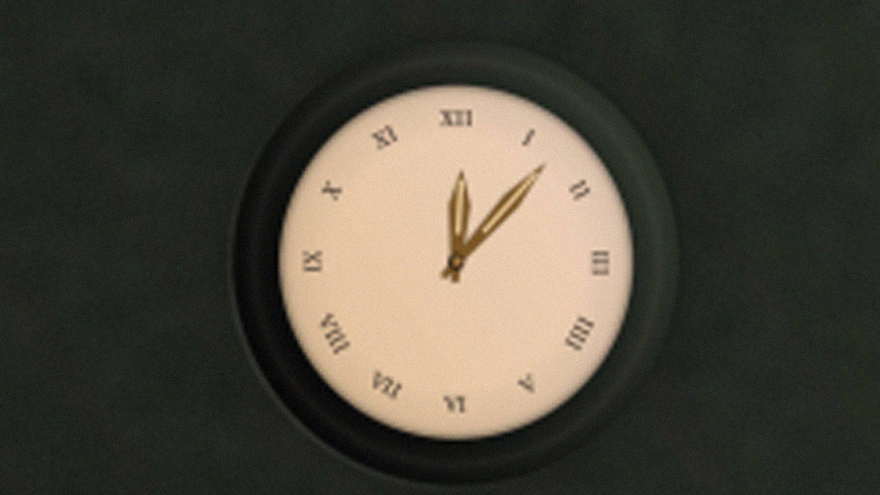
12:07
